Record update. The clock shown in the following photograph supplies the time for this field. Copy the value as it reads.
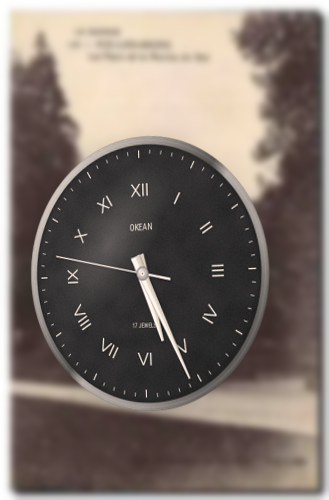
5:25:47
